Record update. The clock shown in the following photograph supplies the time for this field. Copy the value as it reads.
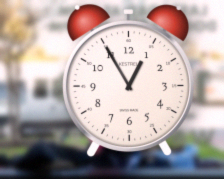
12:55
